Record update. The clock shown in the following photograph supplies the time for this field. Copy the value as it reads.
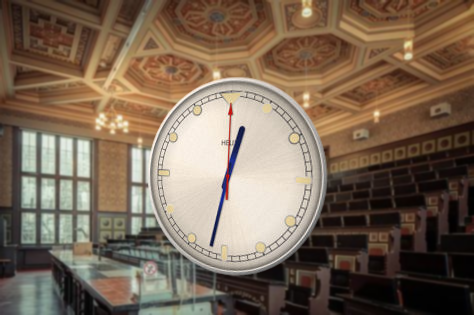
12:32:00
